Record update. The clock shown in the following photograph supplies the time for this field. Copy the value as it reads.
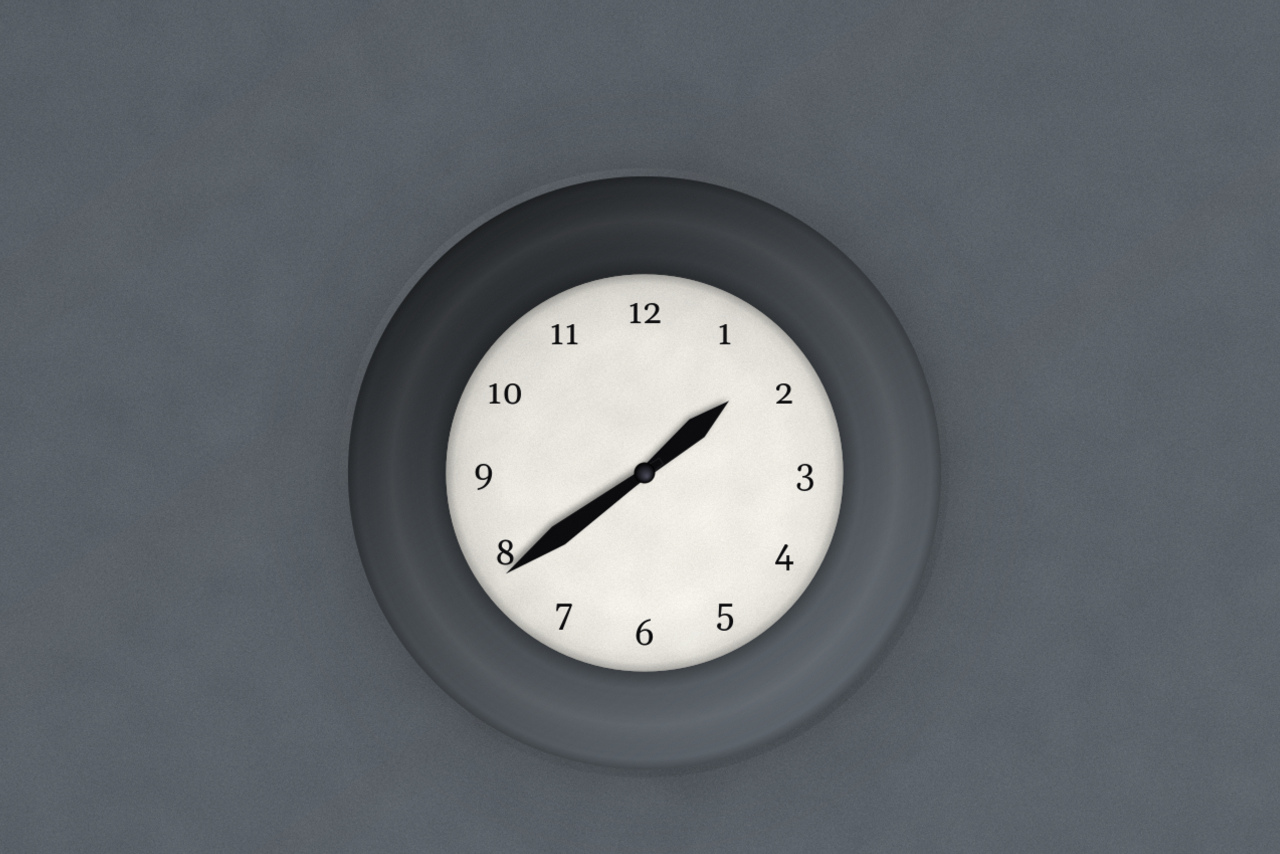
1:39
